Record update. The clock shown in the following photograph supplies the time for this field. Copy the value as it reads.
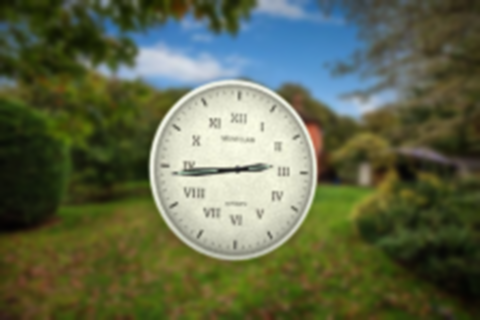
2:44
